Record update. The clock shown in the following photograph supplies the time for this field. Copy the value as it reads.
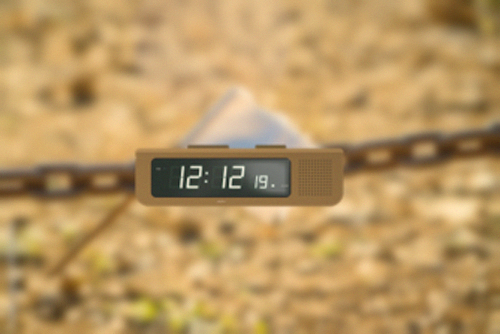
12:12:19
